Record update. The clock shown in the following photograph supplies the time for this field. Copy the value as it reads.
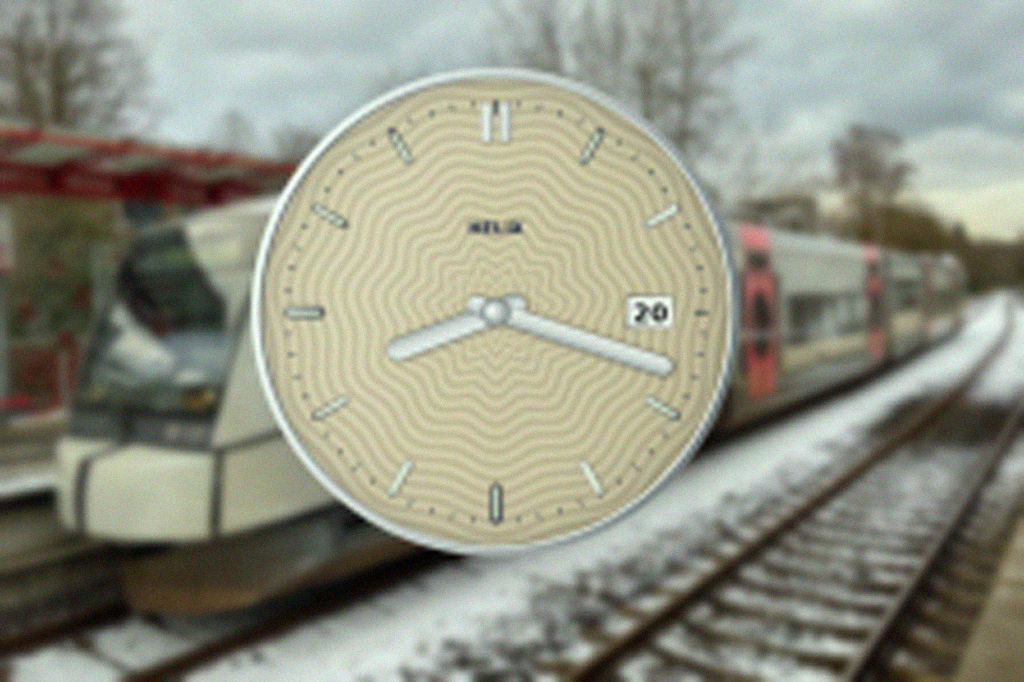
8:18
